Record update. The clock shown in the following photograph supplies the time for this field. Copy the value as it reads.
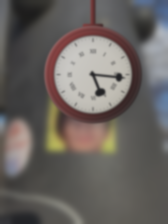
5:16
